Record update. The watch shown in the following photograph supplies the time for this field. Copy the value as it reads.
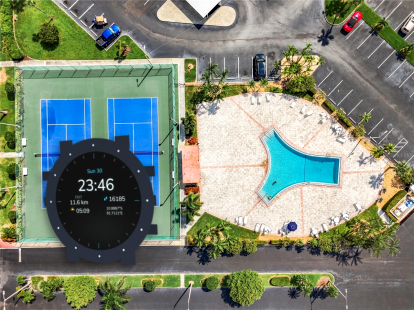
23:46
